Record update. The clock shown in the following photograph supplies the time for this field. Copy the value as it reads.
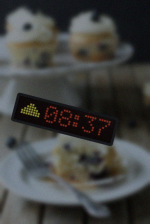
8:37
